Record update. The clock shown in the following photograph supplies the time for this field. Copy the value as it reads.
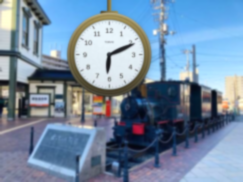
6:11
